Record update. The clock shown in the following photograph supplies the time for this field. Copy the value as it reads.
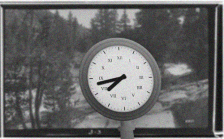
7:43
